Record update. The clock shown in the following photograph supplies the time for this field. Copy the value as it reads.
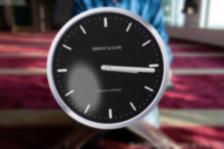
3:16
